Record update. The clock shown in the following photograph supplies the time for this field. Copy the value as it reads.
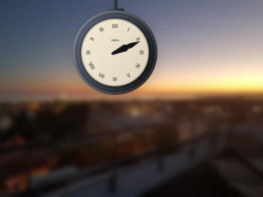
2:11
